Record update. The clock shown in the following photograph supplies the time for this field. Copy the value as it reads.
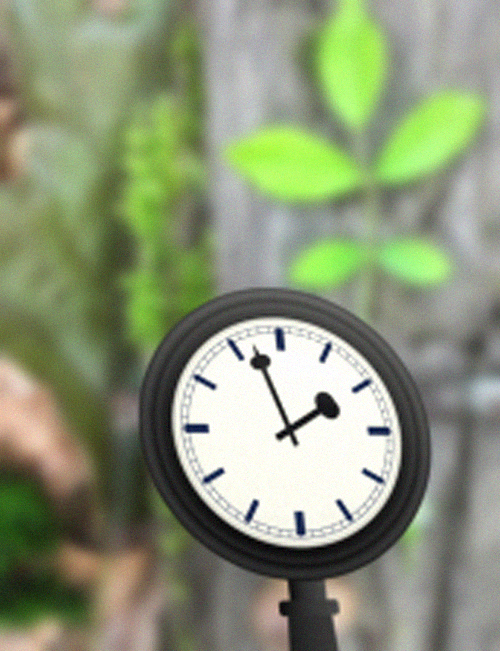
1:57
